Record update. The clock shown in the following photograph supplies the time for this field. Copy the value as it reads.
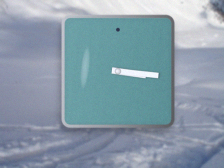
3:16
